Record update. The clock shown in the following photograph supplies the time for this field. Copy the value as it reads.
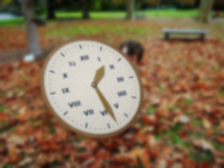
1:28
